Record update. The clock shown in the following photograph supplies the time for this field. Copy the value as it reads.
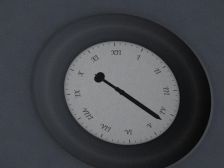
10:22
